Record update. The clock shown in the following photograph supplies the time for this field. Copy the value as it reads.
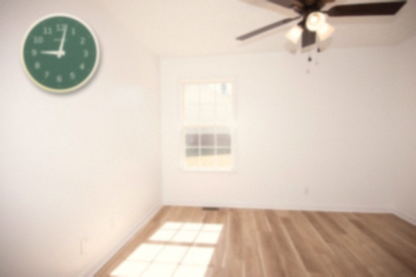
9:02
